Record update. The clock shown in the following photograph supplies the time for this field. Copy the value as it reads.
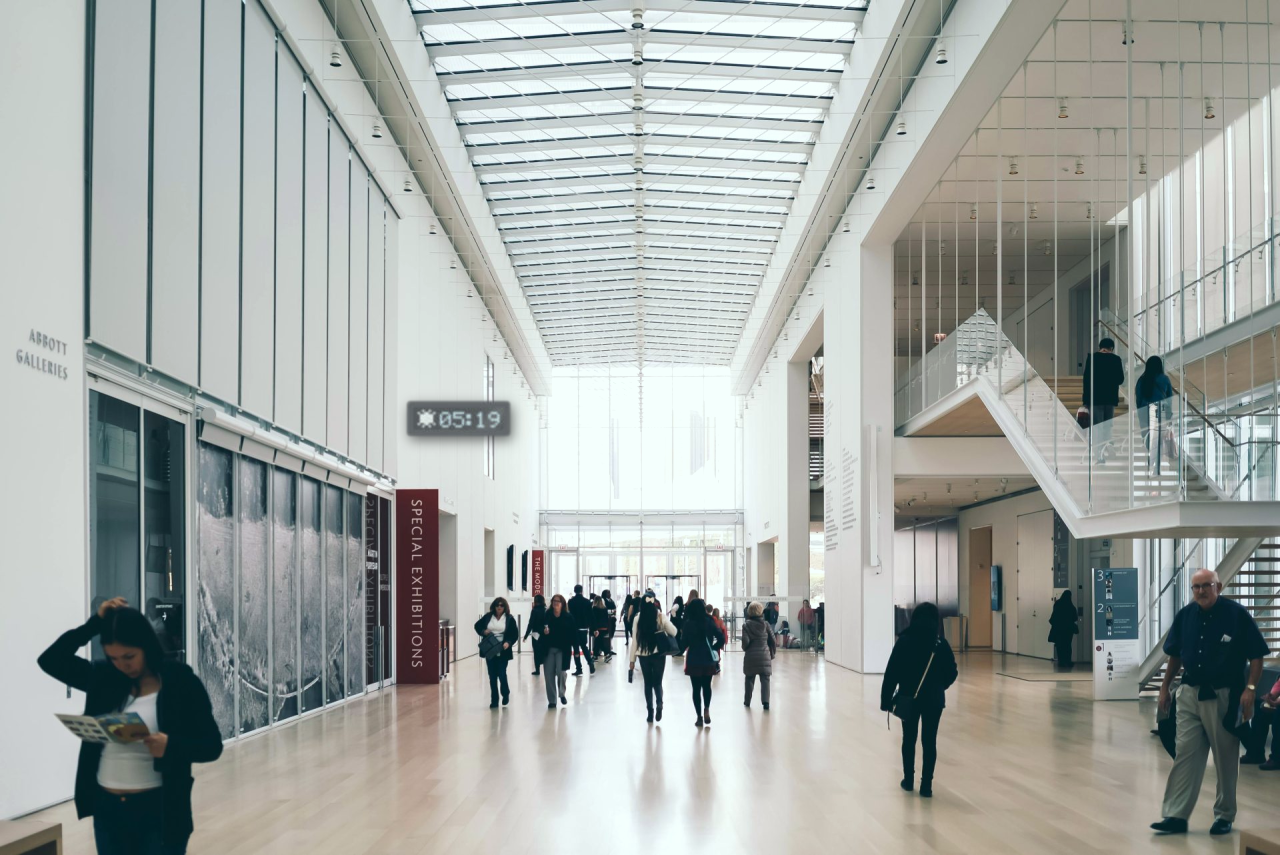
5:19
